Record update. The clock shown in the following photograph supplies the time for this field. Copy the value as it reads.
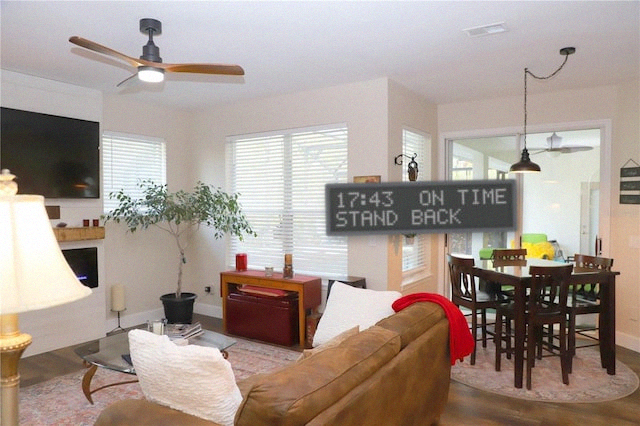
17:43
